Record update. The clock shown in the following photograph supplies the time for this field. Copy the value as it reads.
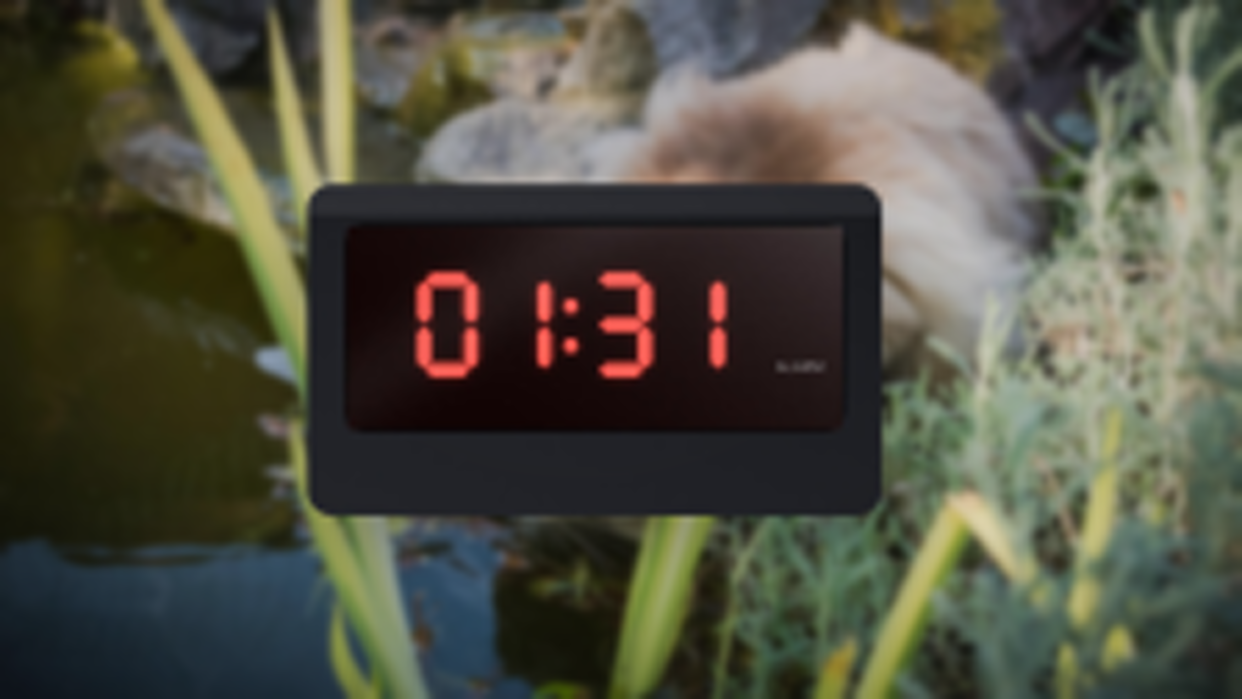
1:31
